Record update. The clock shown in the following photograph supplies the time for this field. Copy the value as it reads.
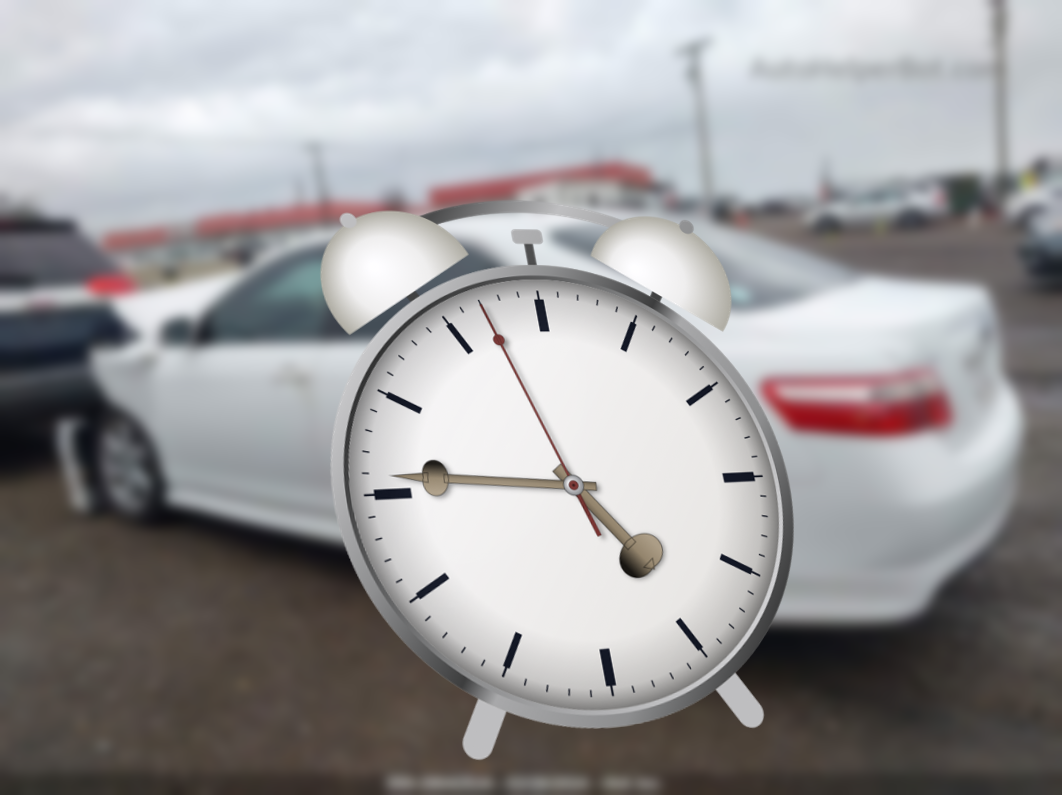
4:45:57
